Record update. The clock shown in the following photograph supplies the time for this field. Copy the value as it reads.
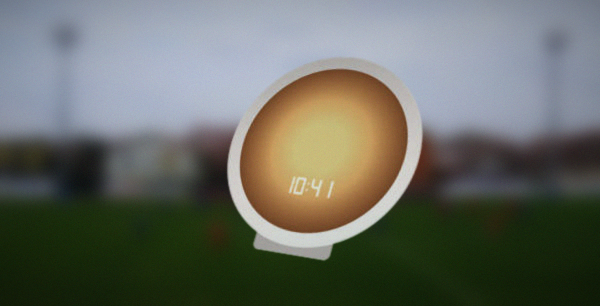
10:41
